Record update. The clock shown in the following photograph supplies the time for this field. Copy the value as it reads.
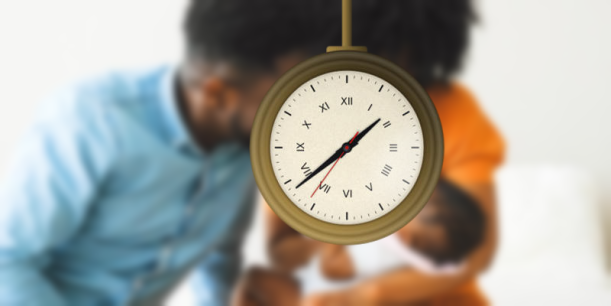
1:38:36
